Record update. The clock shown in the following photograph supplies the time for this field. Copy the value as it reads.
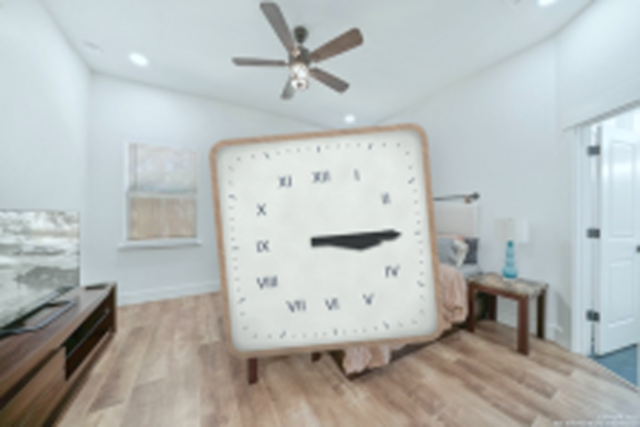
3:15
